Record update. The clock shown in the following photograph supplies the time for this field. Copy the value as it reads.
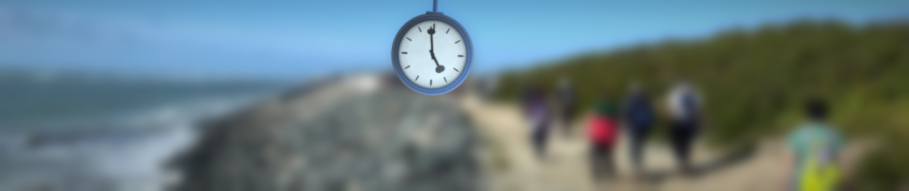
4:59
